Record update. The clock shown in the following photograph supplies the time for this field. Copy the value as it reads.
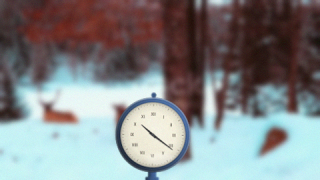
10:21
